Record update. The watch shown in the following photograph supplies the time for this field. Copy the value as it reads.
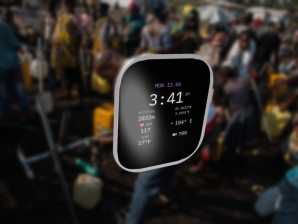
3:41
